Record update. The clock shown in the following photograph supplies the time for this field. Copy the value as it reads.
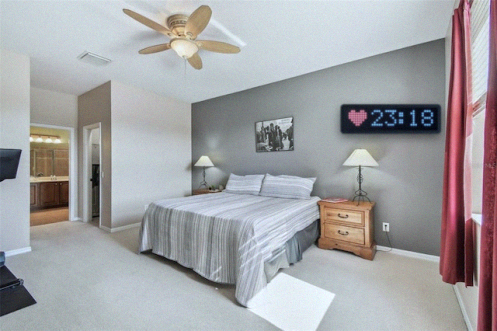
23:18
